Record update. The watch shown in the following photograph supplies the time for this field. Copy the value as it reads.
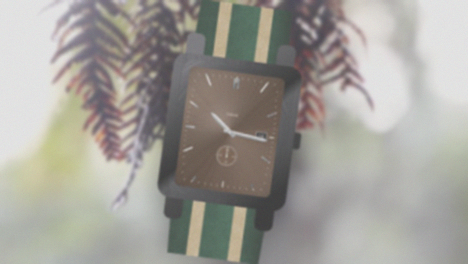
10:16
